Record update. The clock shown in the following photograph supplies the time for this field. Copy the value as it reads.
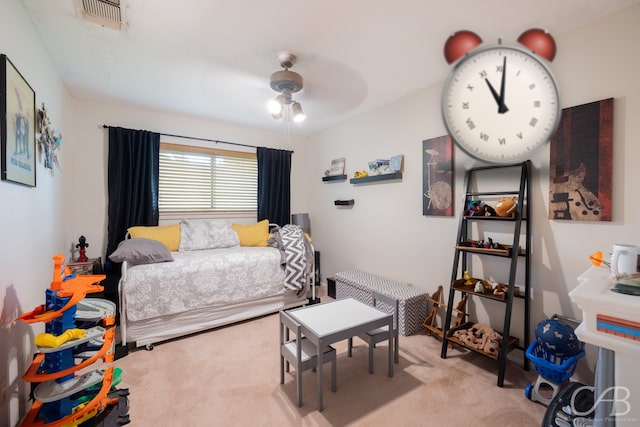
11:01
